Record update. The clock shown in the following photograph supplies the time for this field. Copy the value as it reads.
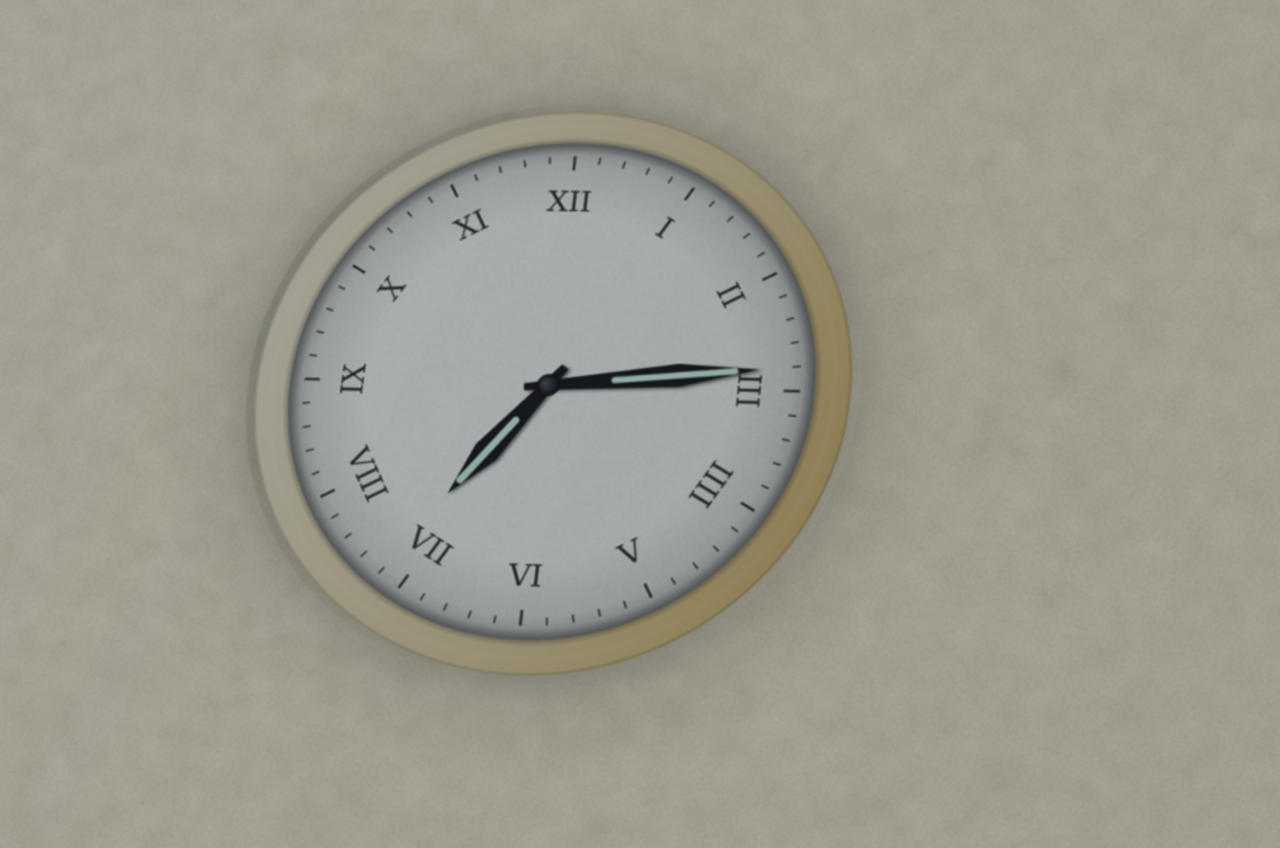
7:14
